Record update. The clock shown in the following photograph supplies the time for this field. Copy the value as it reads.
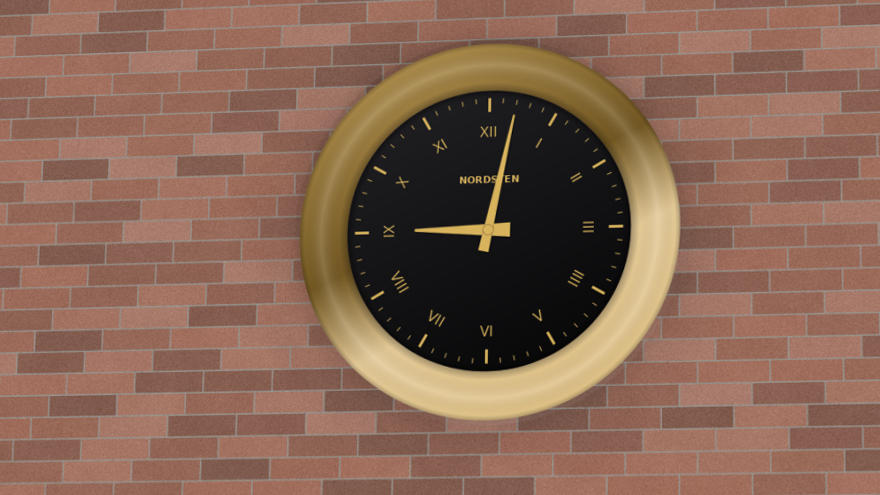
9:02
